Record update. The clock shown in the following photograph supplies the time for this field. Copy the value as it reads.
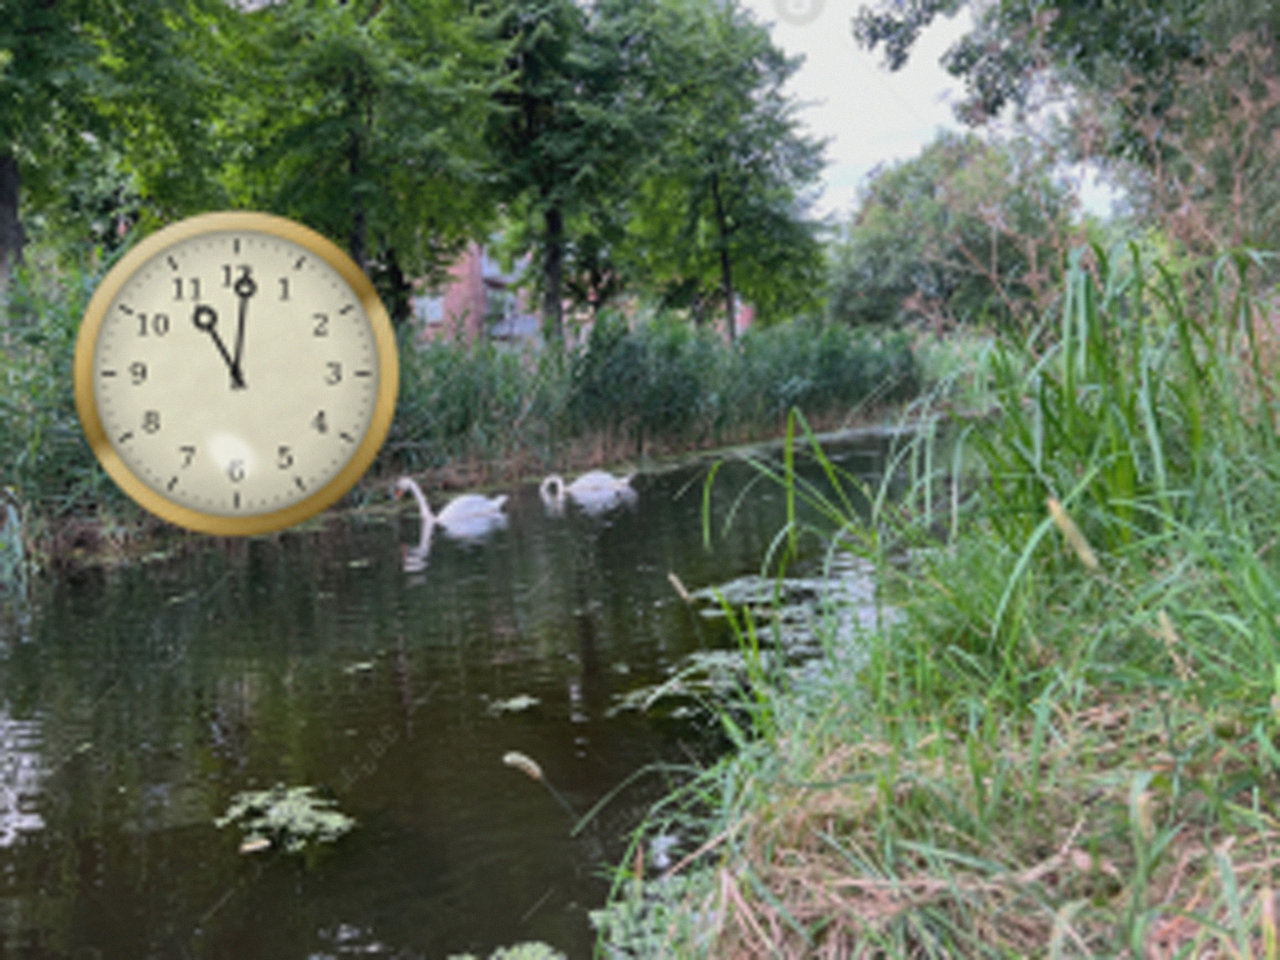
11:01
